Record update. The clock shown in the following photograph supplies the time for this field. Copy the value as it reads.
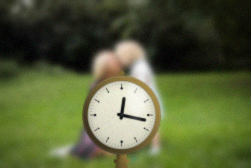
12:17
